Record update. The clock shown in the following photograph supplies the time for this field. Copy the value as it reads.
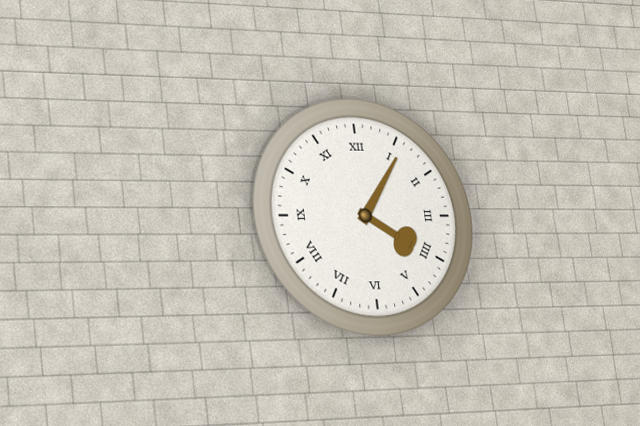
4:06
